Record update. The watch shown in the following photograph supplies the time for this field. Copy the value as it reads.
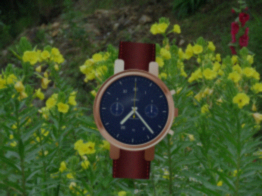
7:23
